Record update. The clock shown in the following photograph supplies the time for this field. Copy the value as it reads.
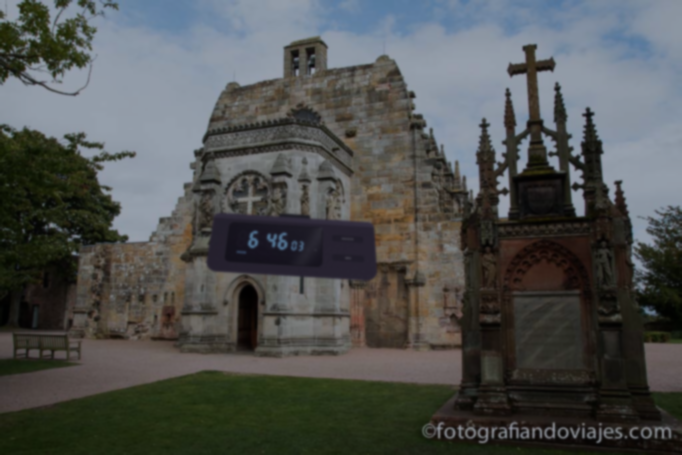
6:46
